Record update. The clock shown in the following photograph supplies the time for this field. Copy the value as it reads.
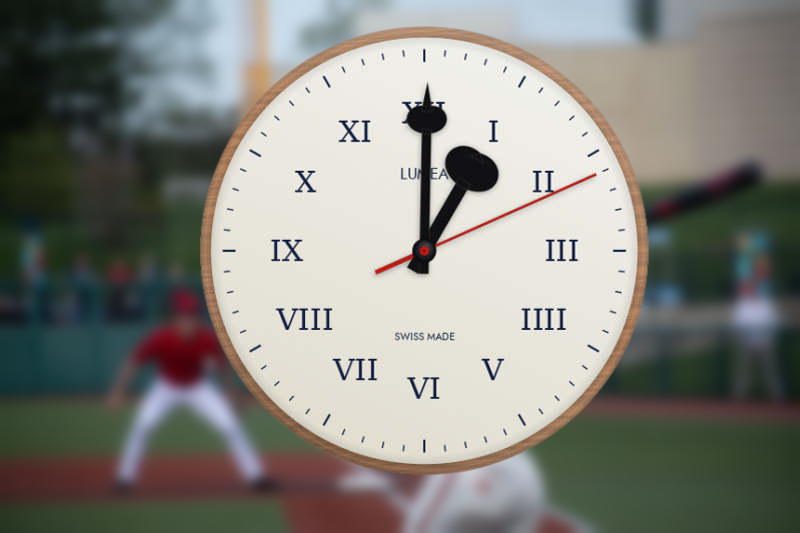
1:00:11
